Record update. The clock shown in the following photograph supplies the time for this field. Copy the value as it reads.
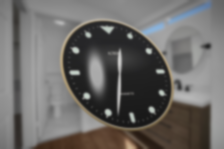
12:33
